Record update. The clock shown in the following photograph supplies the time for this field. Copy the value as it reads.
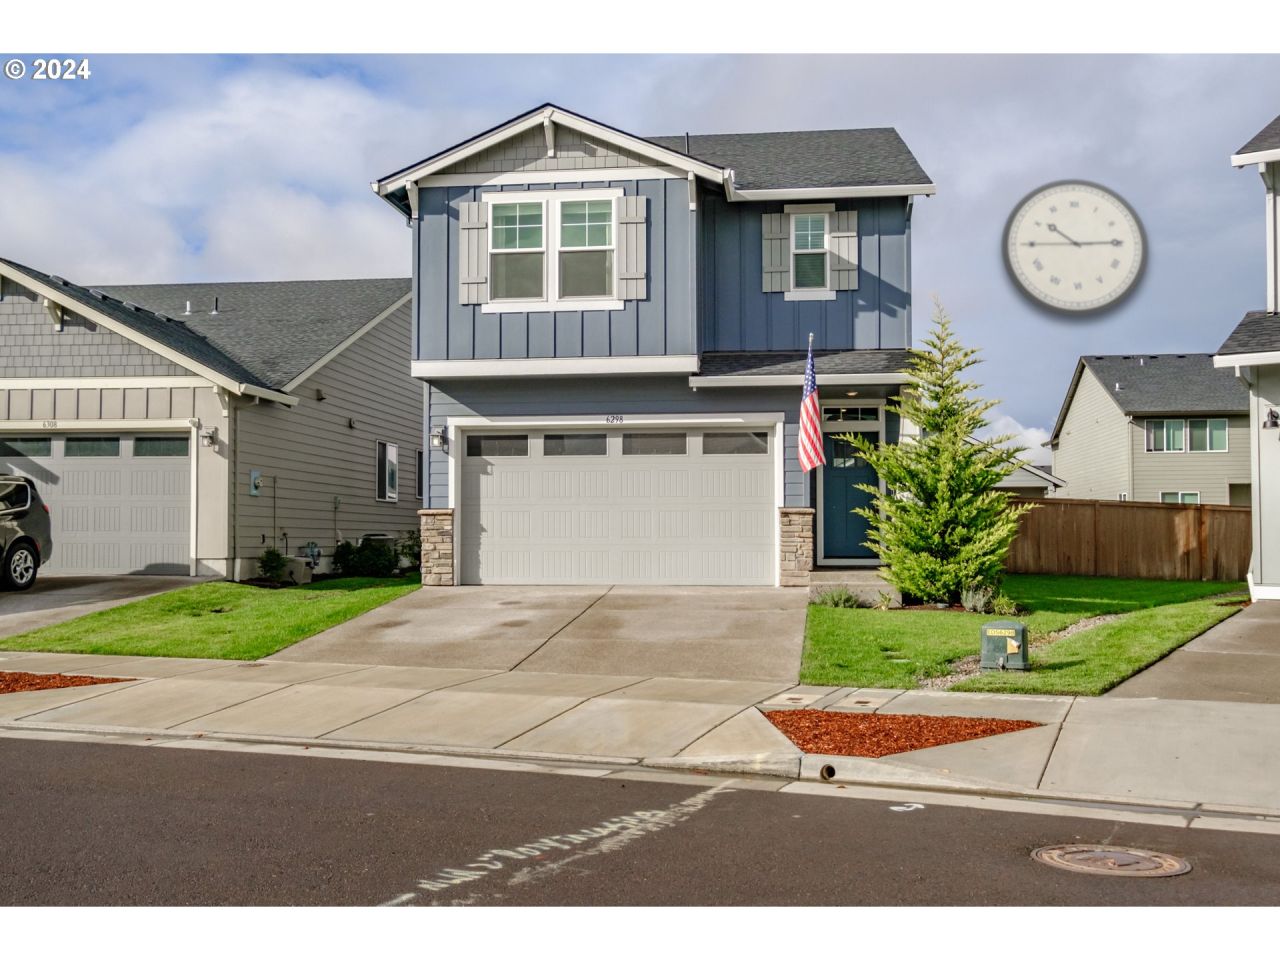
10:14:45
